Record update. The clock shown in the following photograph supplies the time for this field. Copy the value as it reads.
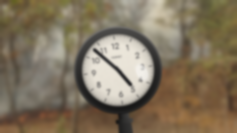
4:53
